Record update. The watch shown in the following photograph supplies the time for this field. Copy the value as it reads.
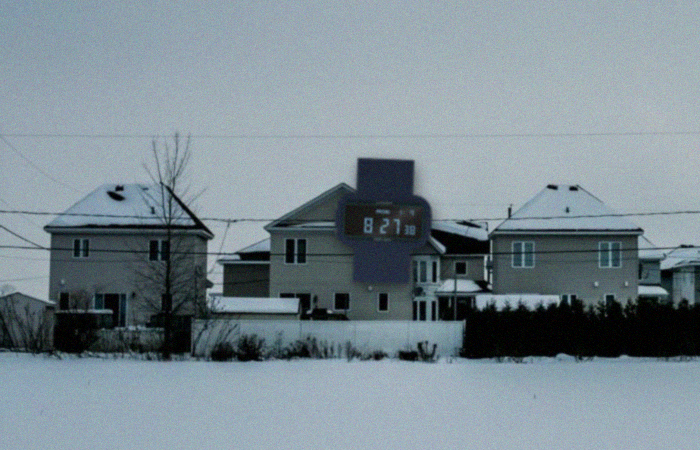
8:27
